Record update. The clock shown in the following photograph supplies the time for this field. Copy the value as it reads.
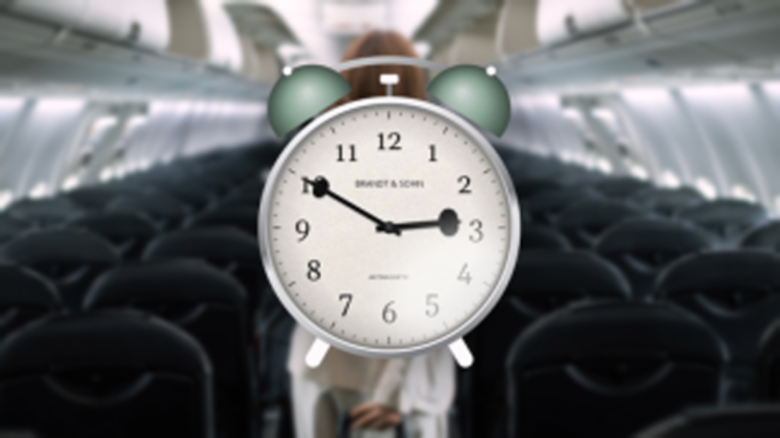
2:50
